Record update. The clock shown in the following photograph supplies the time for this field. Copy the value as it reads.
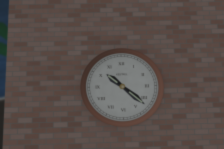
10:22
